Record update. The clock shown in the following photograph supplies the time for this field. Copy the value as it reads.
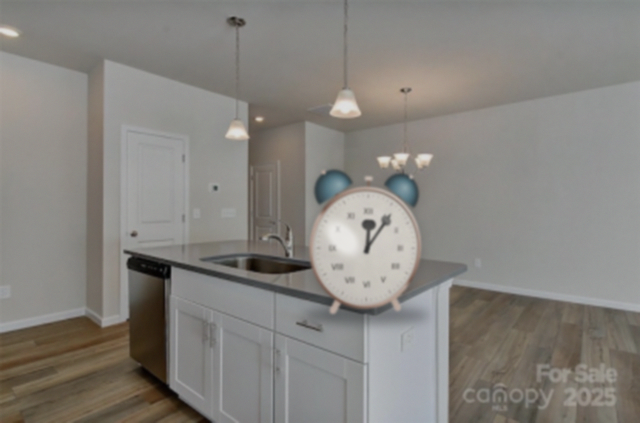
12:06
